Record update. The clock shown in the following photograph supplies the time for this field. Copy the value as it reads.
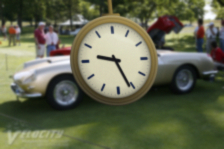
9:26
